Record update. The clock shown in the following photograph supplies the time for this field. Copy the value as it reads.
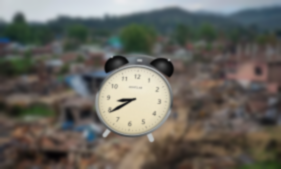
8:39
